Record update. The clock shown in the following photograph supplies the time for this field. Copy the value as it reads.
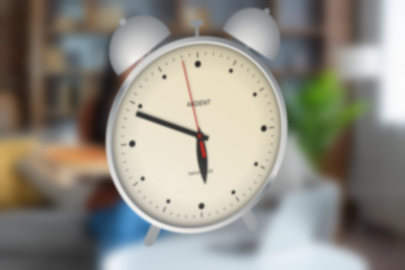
5:48:58
